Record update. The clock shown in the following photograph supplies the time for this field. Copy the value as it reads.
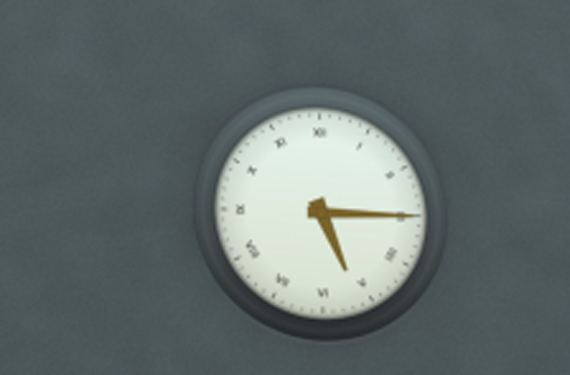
5:15
